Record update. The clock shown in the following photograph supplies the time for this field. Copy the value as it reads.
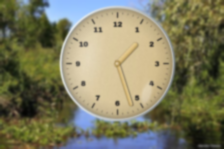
1:27
